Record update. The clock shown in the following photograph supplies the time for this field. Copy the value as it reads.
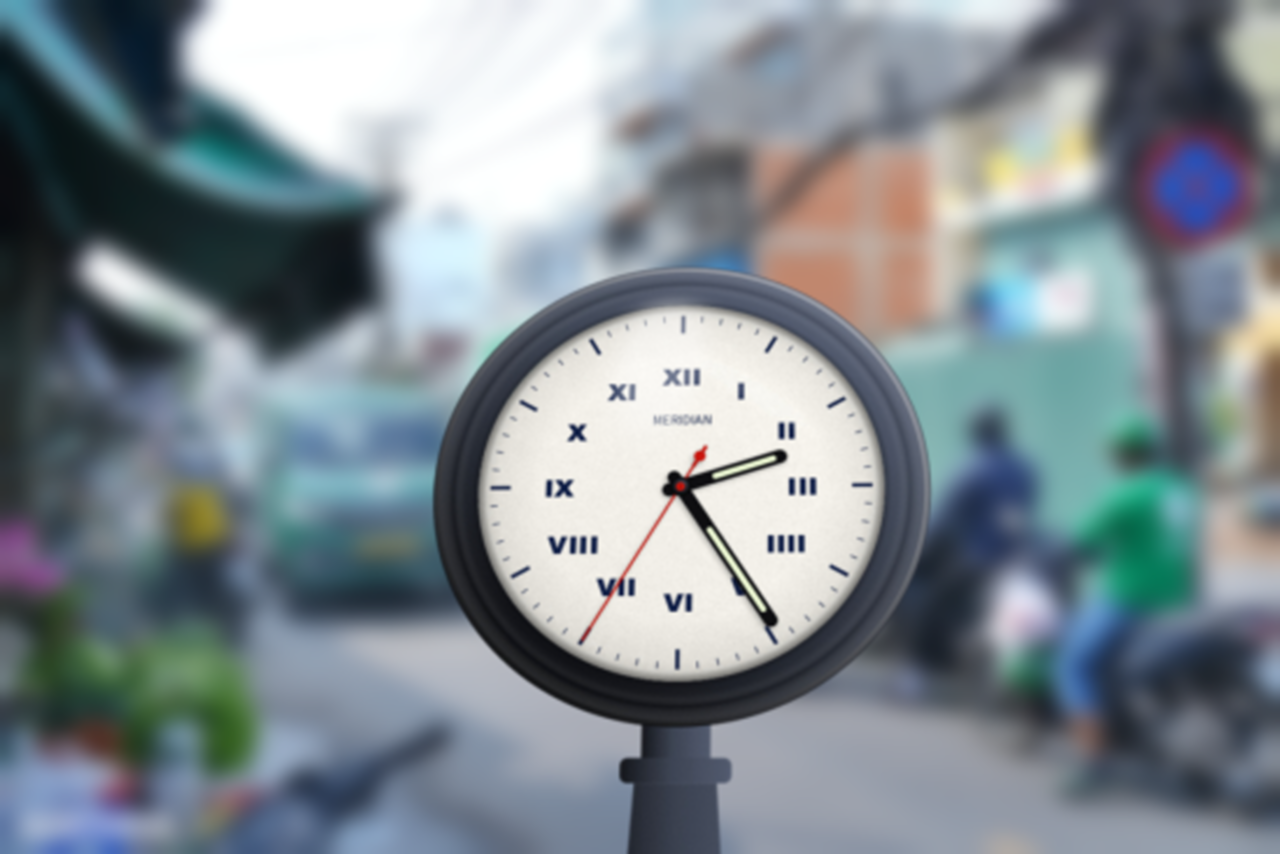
2:24:35
